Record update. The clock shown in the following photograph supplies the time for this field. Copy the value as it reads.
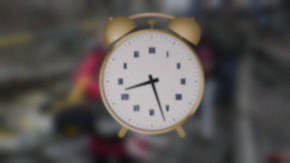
8:27
